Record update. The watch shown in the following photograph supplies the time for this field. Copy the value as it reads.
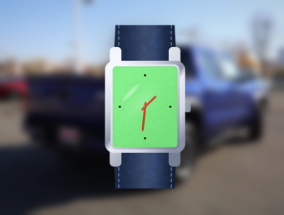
1:31
